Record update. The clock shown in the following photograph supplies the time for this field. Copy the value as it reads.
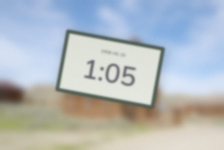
1:05
